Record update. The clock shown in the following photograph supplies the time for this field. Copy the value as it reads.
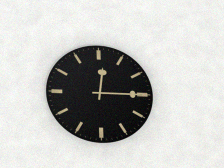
12:15
